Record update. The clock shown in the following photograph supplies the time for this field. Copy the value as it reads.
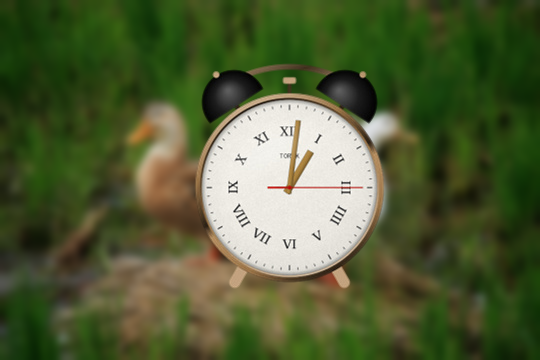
1:01:15
